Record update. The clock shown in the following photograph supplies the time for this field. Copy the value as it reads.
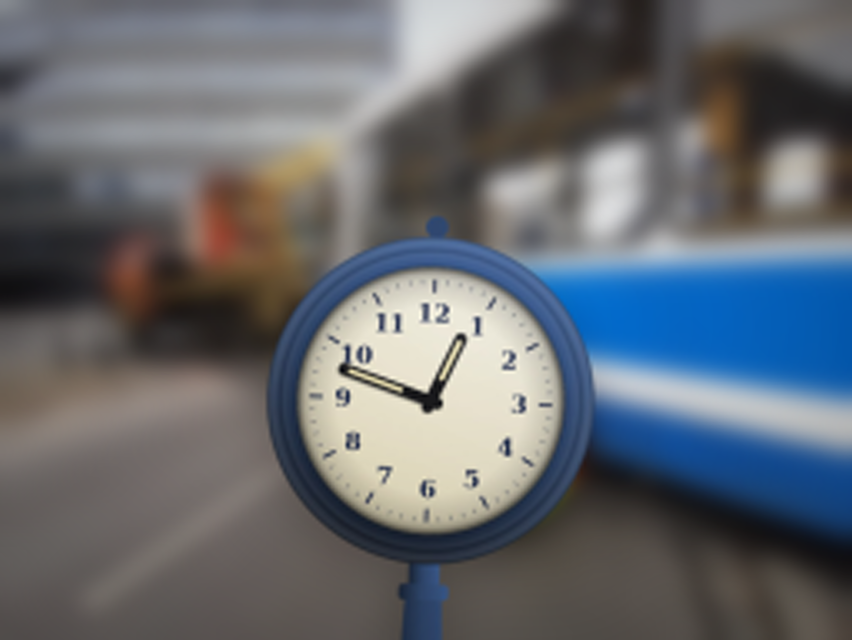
12:48
